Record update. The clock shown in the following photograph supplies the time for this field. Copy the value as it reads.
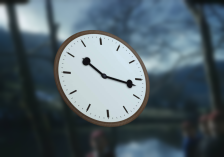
10:17
